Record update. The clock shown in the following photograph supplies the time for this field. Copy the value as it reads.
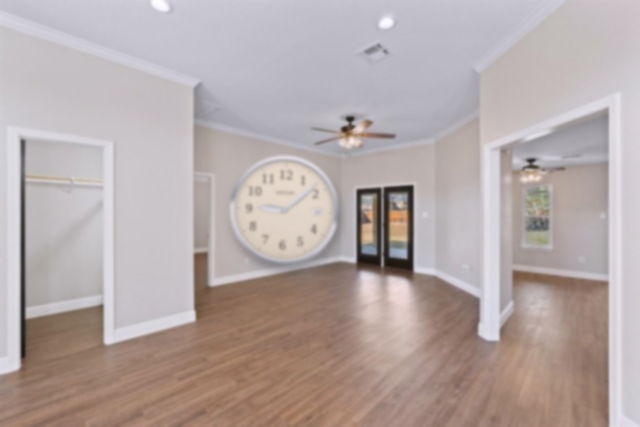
9:08
